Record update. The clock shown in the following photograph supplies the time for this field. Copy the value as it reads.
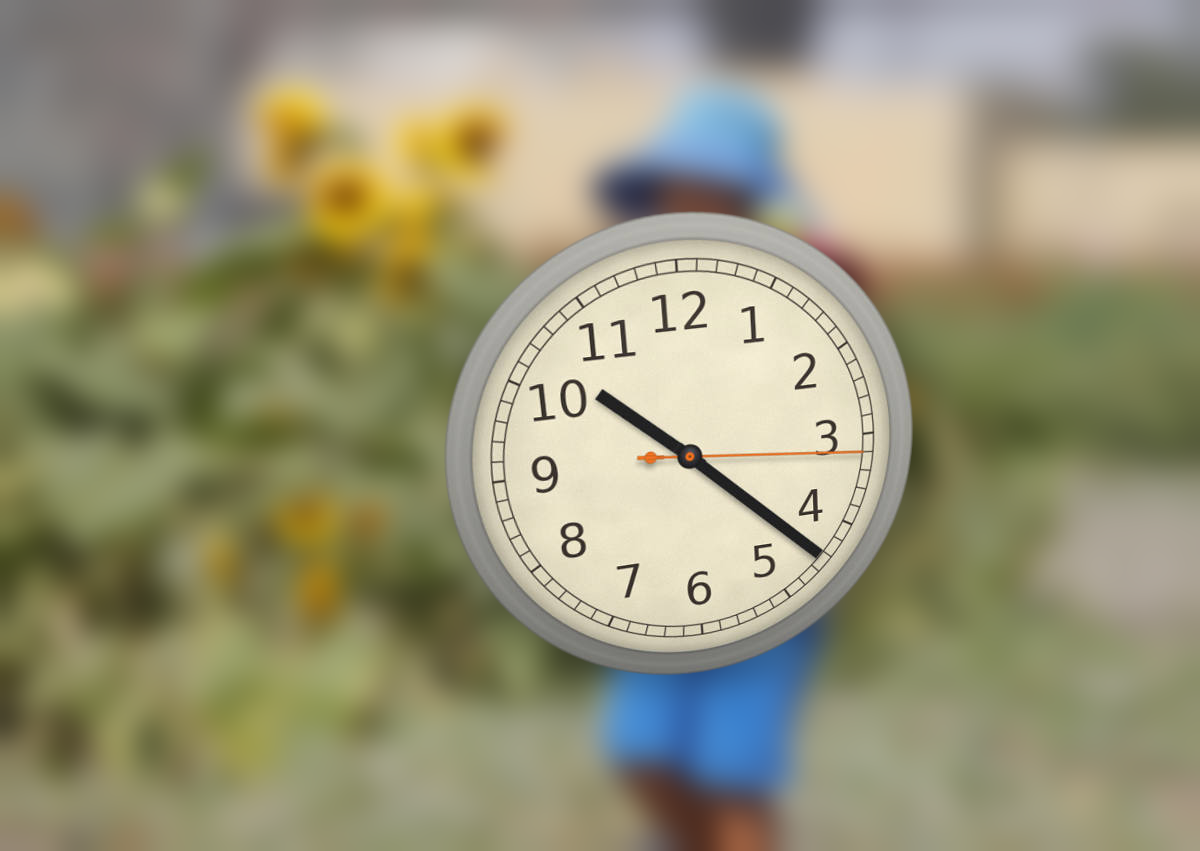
10:22:16
